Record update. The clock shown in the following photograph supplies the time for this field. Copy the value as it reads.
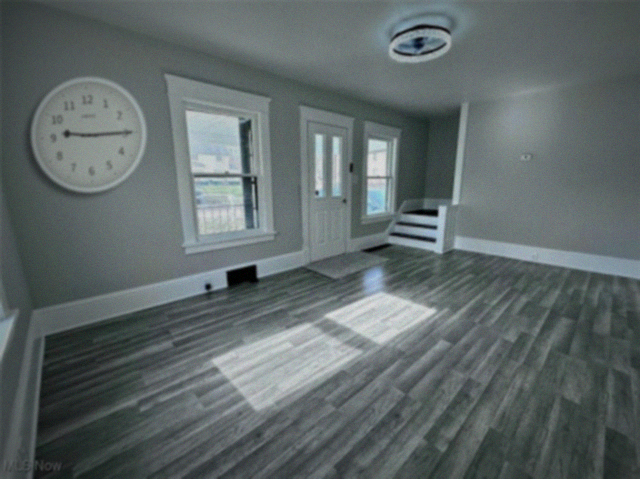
9:15
